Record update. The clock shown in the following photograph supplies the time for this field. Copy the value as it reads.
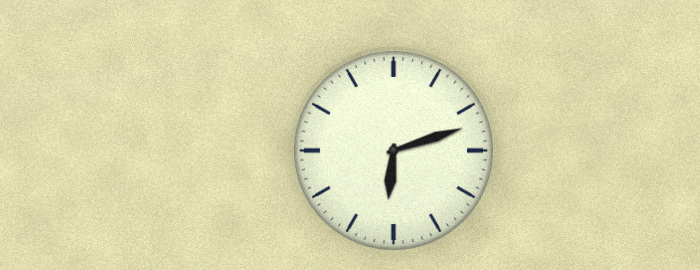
6:12
